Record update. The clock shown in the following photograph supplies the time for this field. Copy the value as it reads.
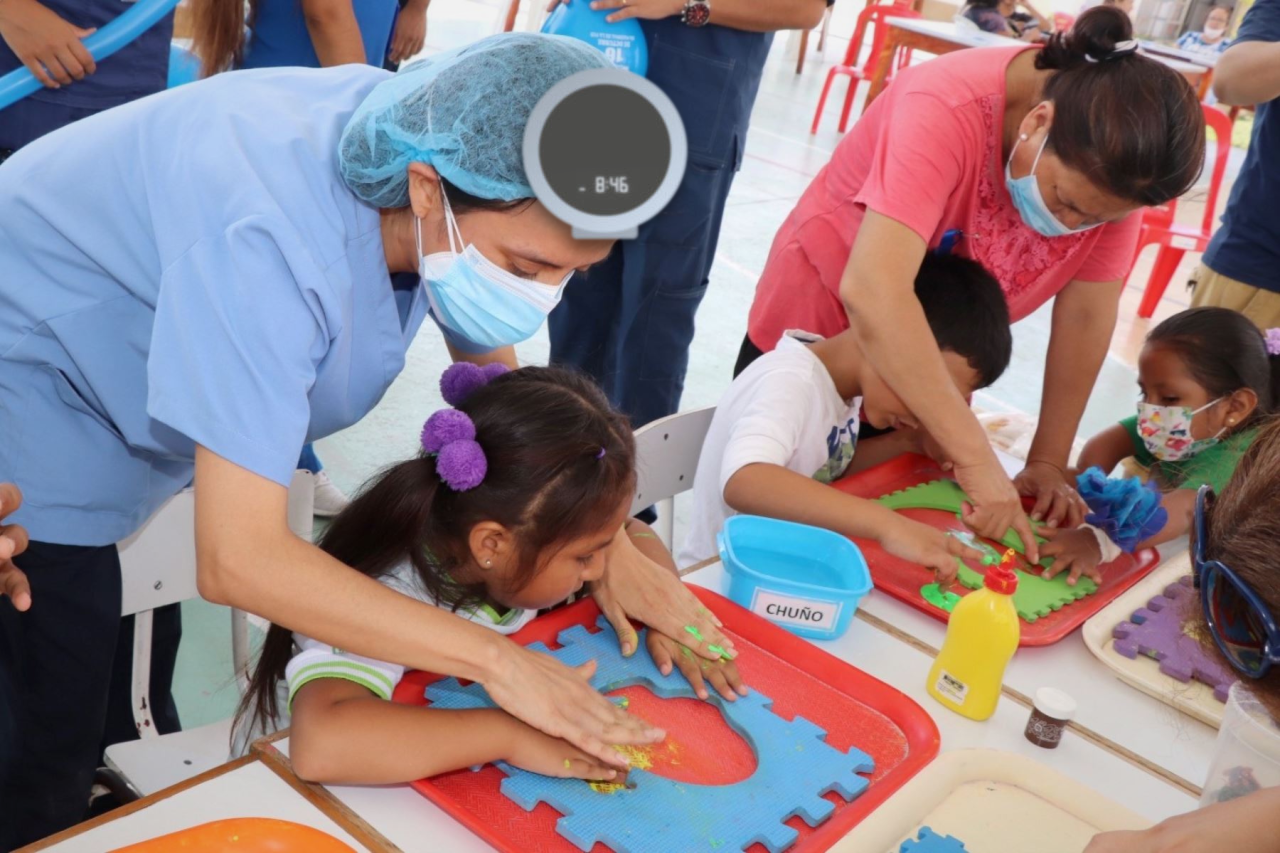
8:46
